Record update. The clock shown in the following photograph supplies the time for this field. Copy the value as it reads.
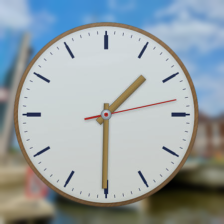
1:30:13
